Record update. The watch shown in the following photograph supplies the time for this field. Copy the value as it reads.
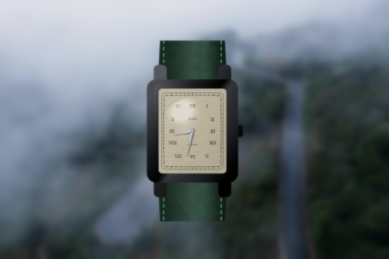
8:32
